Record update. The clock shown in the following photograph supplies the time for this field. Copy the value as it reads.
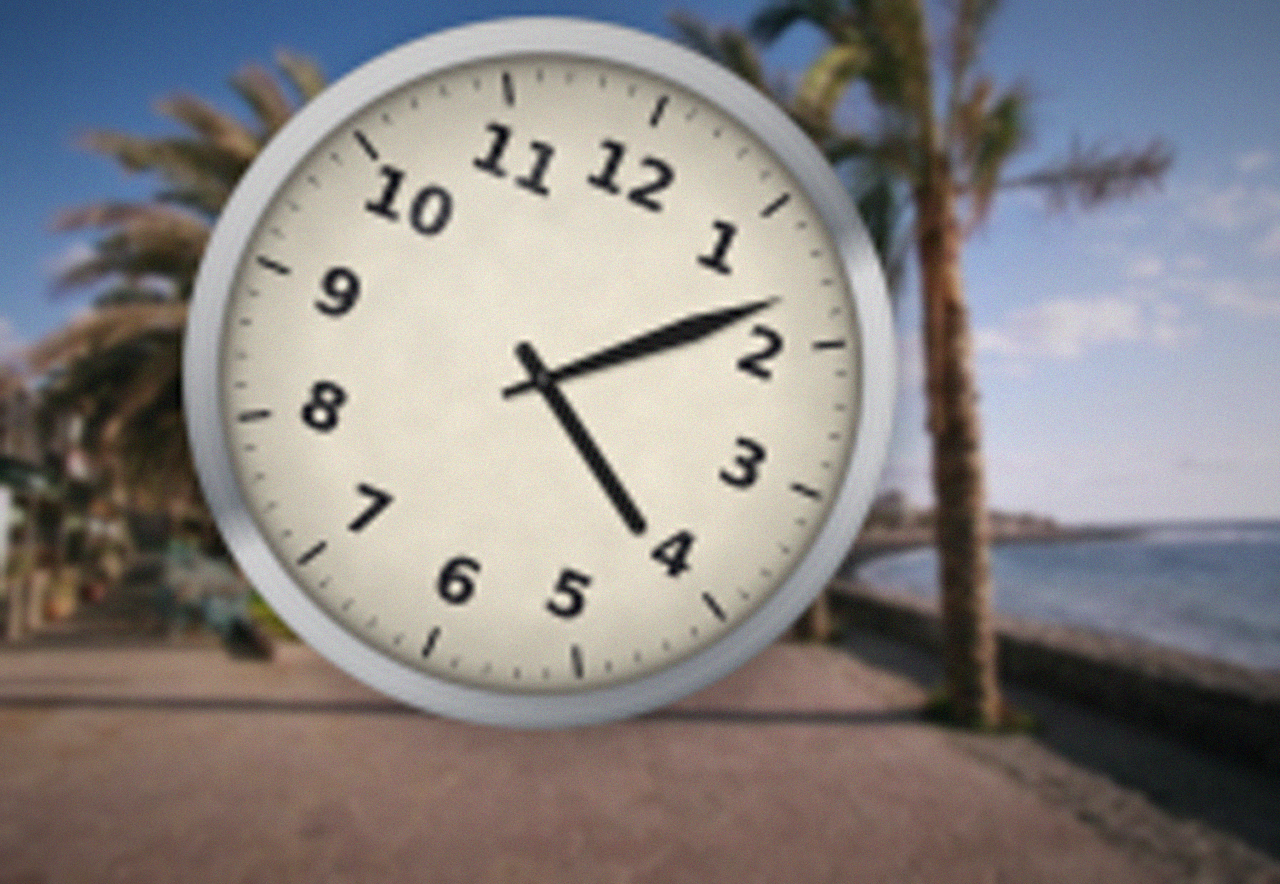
4:08
